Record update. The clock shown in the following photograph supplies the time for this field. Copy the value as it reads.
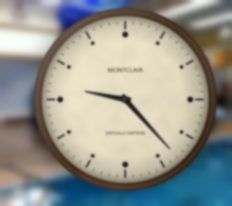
9:23
